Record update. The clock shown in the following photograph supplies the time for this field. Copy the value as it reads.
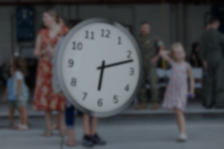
6:12
